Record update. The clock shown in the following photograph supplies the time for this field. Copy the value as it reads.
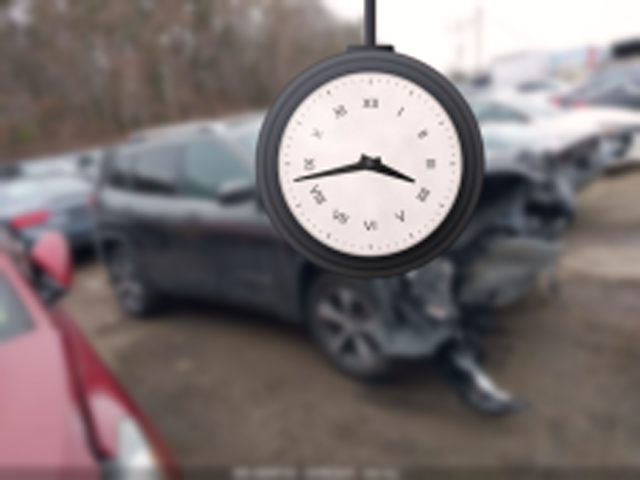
3:43
